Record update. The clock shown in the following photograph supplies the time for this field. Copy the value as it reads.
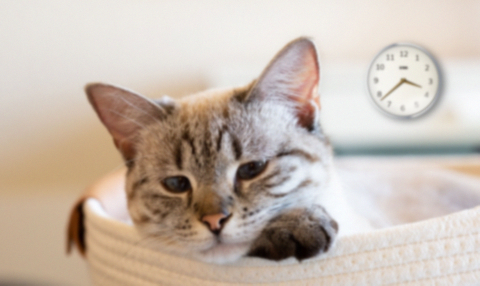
3:38
